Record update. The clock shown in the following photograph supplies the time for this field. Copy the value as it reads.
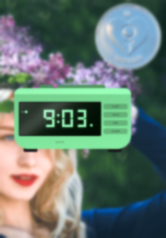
9:03
